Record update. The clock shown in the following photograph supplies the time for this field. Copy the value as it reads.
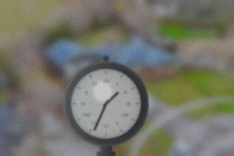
1:34
